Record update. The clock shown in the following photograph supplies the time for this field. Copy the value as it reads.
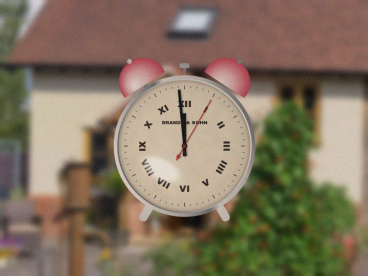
11:59:05
